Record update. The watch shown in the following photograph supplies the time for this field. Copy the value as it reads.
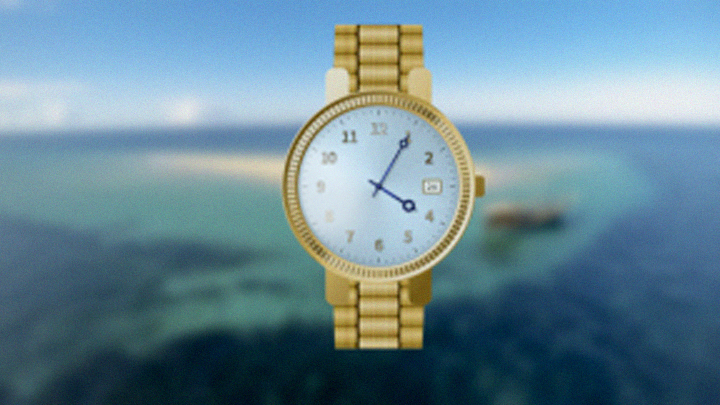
4:05
